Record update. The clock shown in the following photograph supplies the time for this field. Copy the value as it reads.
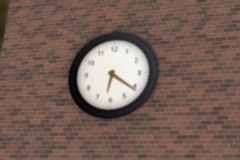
6:21
